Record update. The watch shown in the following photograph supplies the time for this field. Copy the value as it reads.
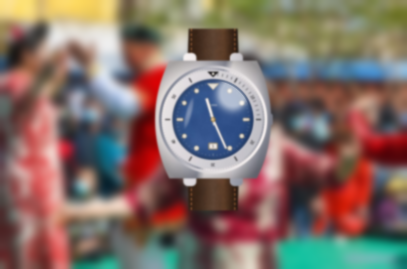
11:26
